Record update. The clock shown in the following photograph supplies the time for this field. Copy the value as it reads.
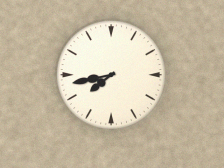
7:43
